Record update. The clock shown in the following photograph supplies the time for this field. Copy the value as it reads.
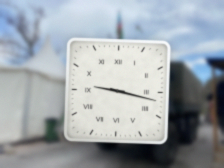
9:17
